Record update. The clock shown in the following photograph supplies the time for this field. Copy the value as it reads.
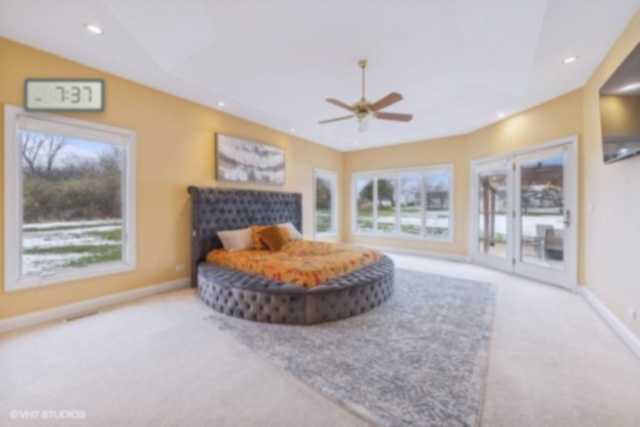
7:37
